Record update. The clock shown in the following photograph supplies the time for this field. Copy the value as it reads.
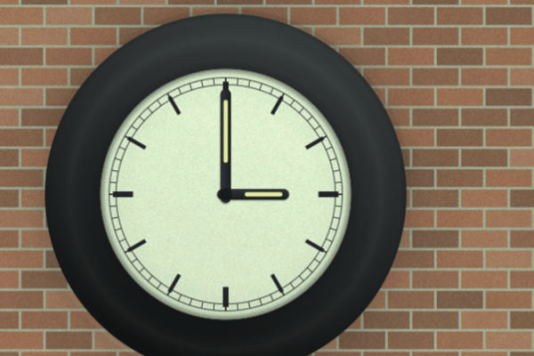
3:00
